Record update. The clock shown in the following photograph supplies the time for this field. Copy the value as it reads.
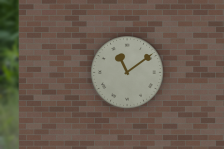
11:09
